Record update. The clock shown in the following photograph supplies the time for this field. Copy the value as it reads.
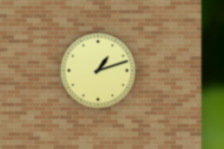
1:12
